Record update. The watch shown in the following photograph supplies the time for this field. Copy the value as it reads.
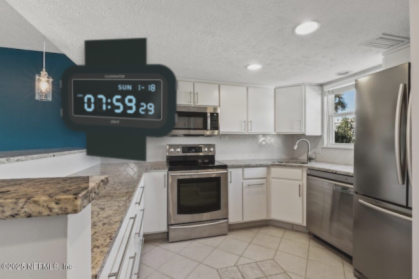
7:59:29
